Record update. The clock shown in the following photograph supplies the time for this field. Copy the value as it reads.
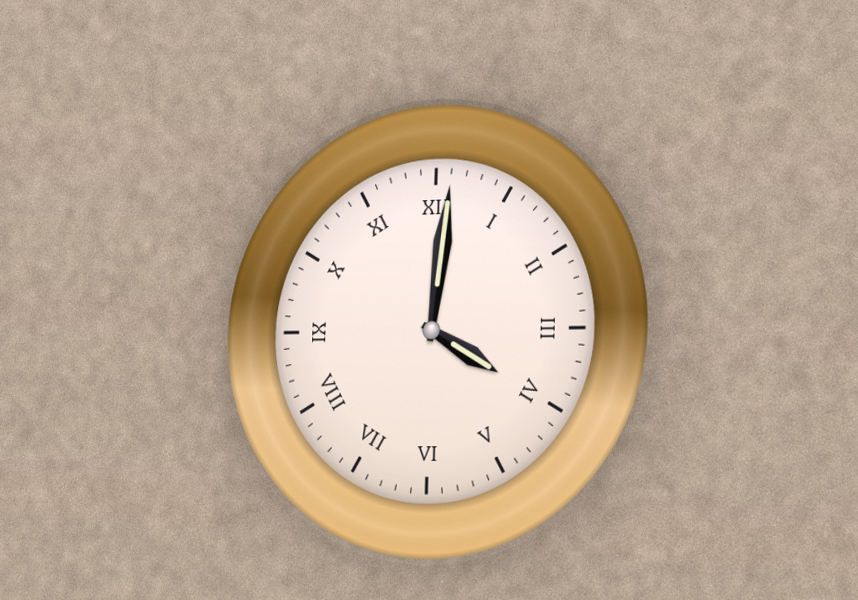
4:01
